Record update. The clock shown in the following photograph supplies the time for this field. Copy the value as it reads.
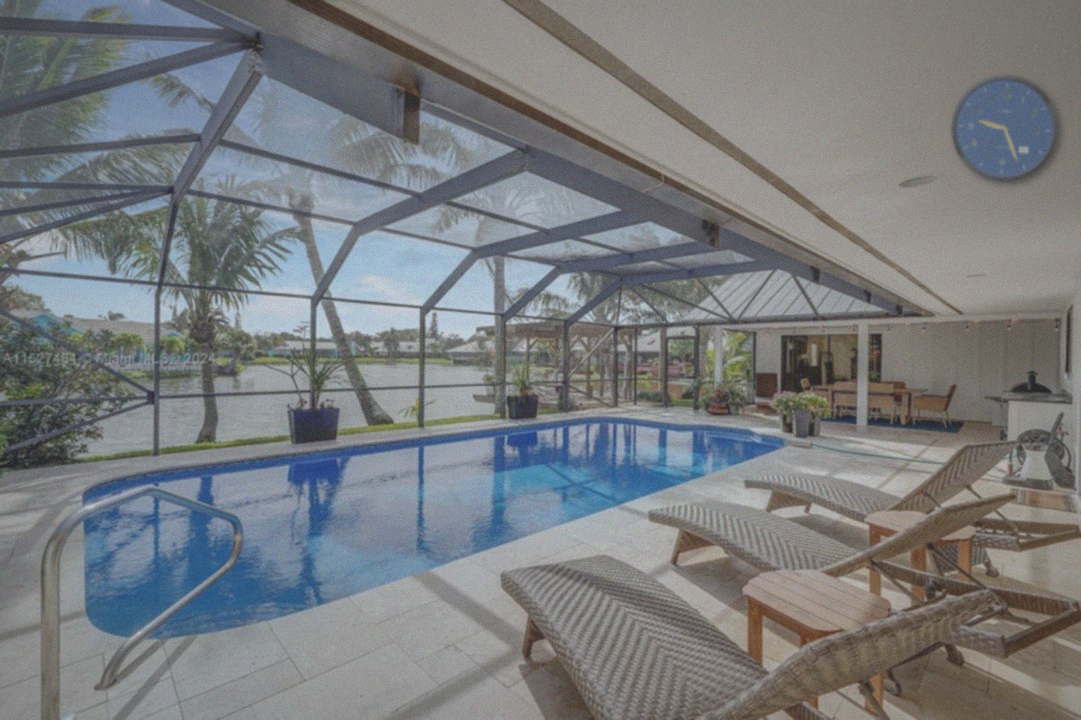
9:26
